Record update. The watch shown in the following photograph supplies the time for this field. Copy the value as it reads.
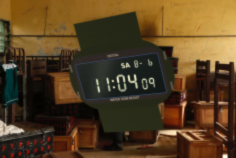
11:04:09
